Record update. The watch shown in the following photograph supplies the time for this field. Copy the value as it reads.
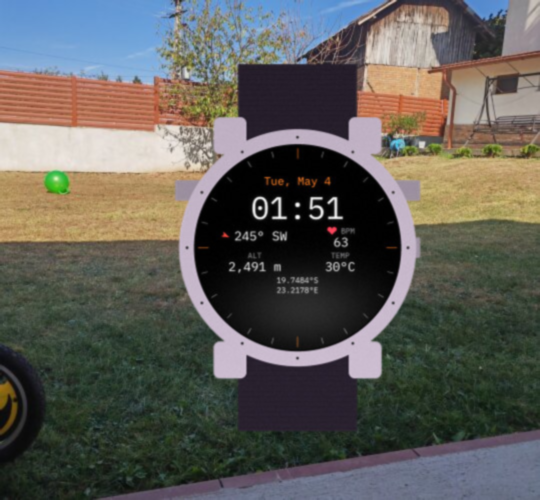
1:51
